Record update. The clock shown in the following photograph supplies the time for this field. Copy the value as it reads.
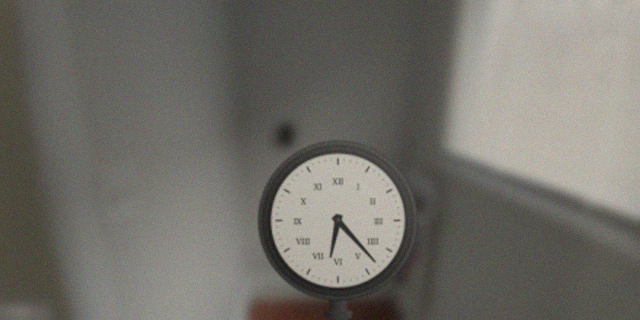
6:23
